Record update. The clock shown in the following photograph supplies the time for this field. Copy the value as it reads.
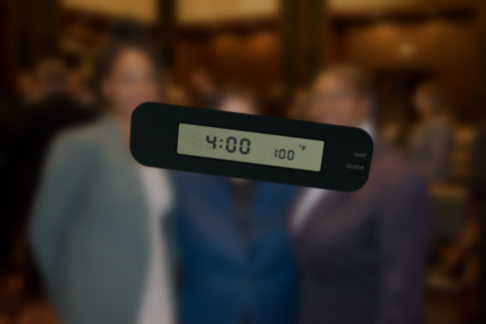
4:00
